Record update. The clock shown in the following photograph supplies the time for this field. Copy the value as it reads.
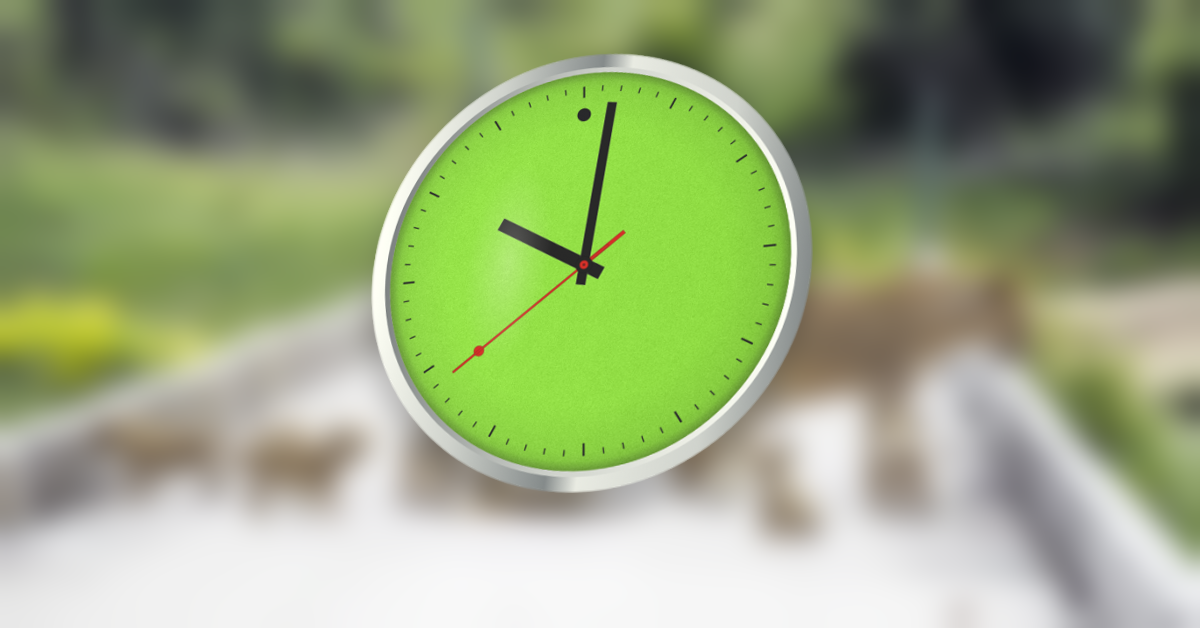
10:01:39
